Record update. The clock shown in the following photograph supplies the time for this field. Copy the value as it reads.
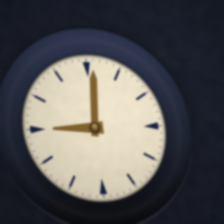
9:01
